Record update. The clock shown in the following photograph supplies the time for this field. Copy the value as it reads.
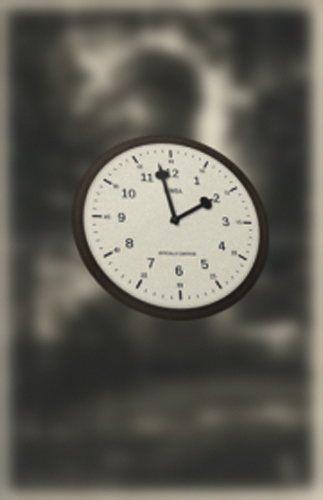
1:58
